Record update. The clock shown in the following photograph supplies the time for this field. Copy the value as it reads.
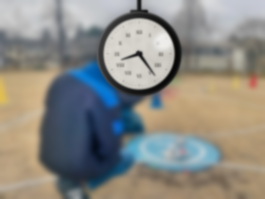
8:24
